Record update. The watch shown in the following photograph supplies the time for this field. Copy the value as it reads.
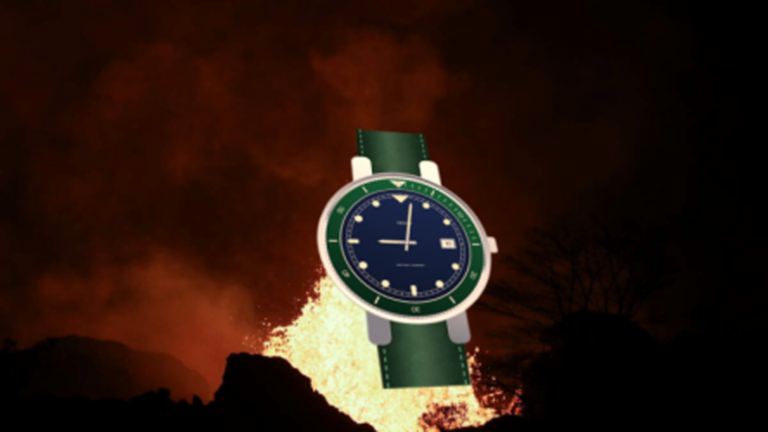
9:02
